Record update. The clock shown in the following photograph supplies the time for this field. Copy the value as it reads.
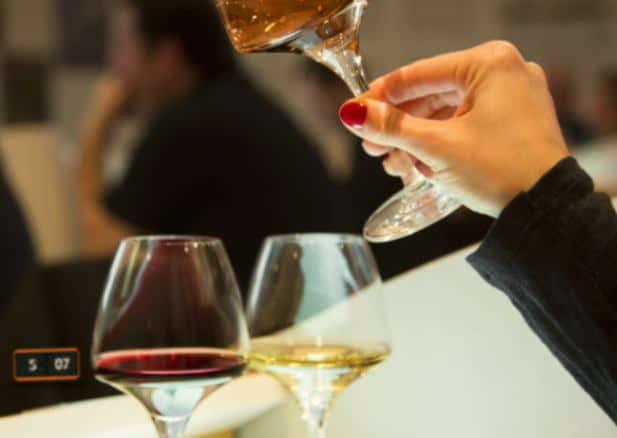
5:07
